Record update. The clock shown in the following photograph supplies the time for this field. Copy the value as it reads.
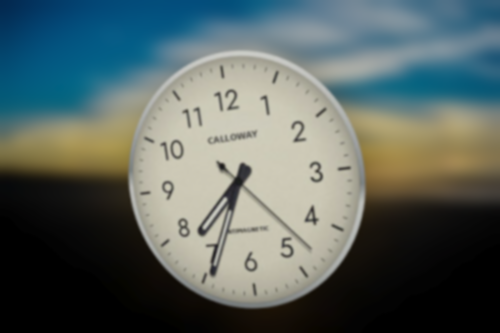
7:34:23
